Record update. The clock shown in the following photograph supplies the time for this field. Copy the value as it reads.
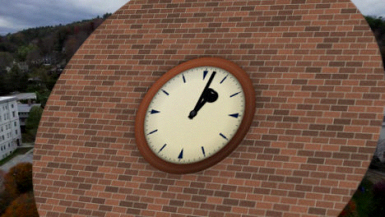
1:02
